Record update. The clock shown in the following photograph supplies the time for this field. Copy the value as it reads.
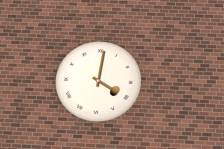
4:01
